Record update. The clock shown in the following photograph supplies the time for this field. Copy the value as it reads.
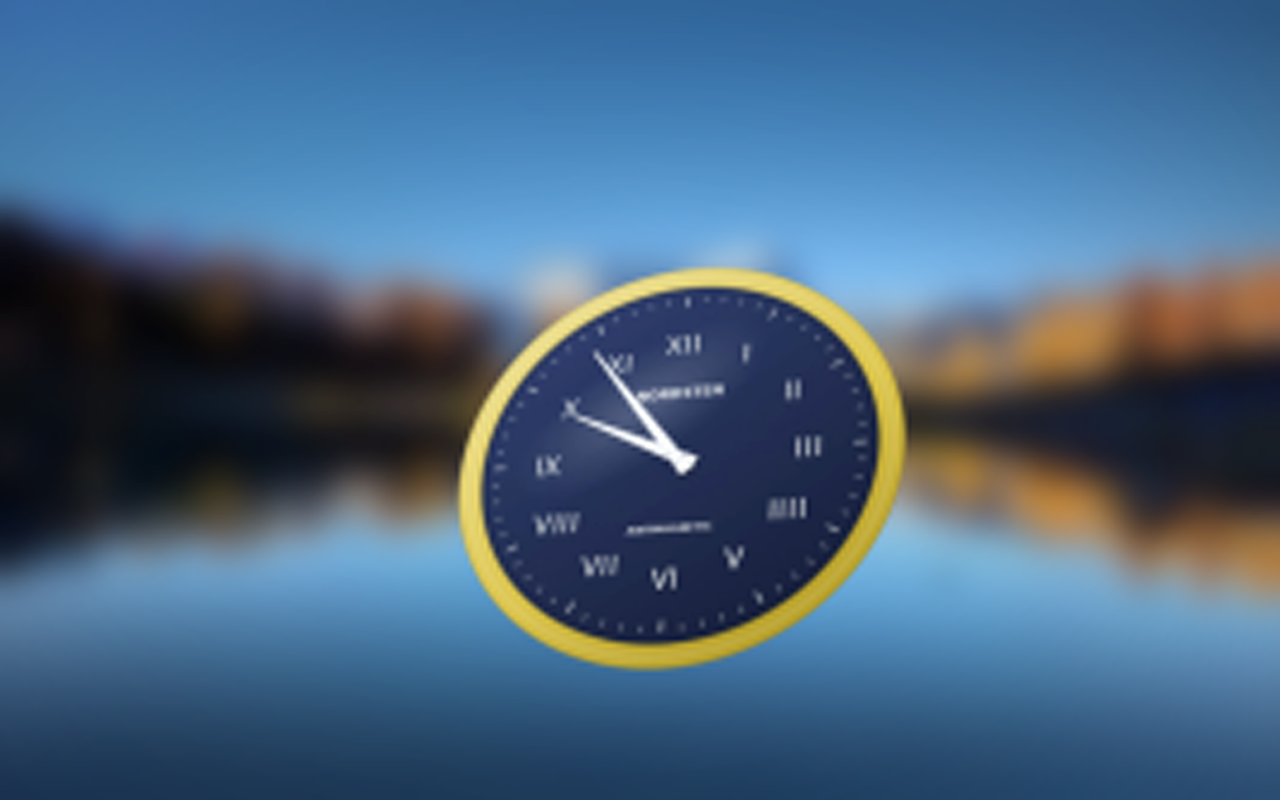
9:54
